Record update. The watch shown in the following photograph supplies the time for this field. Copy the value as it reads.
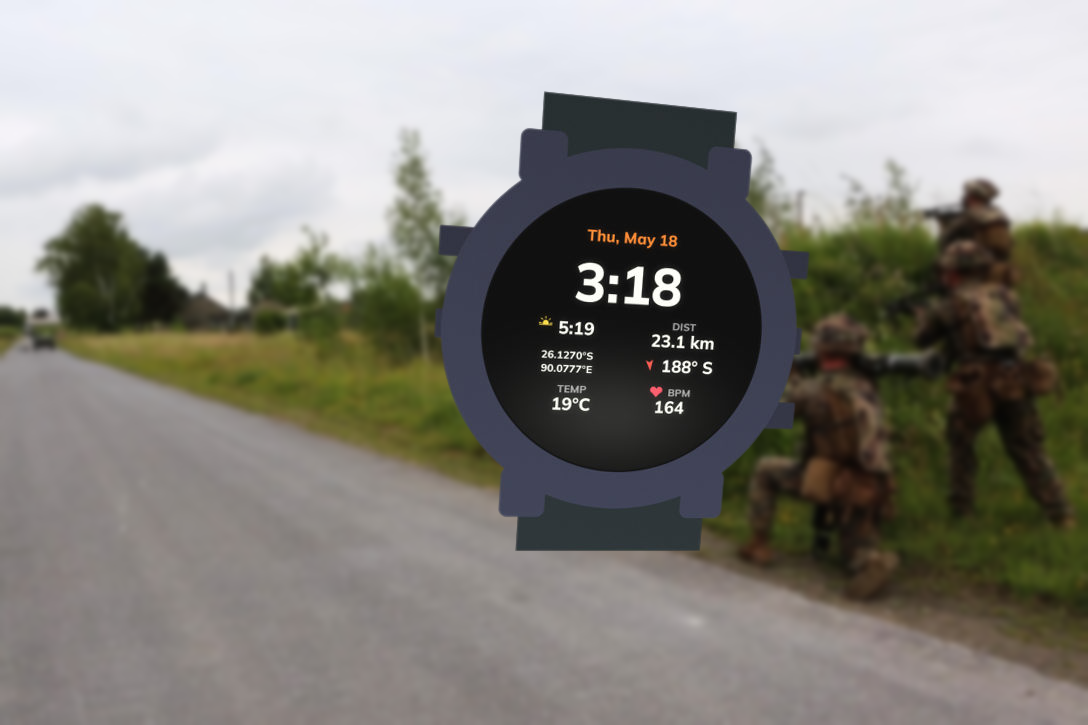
3:18
